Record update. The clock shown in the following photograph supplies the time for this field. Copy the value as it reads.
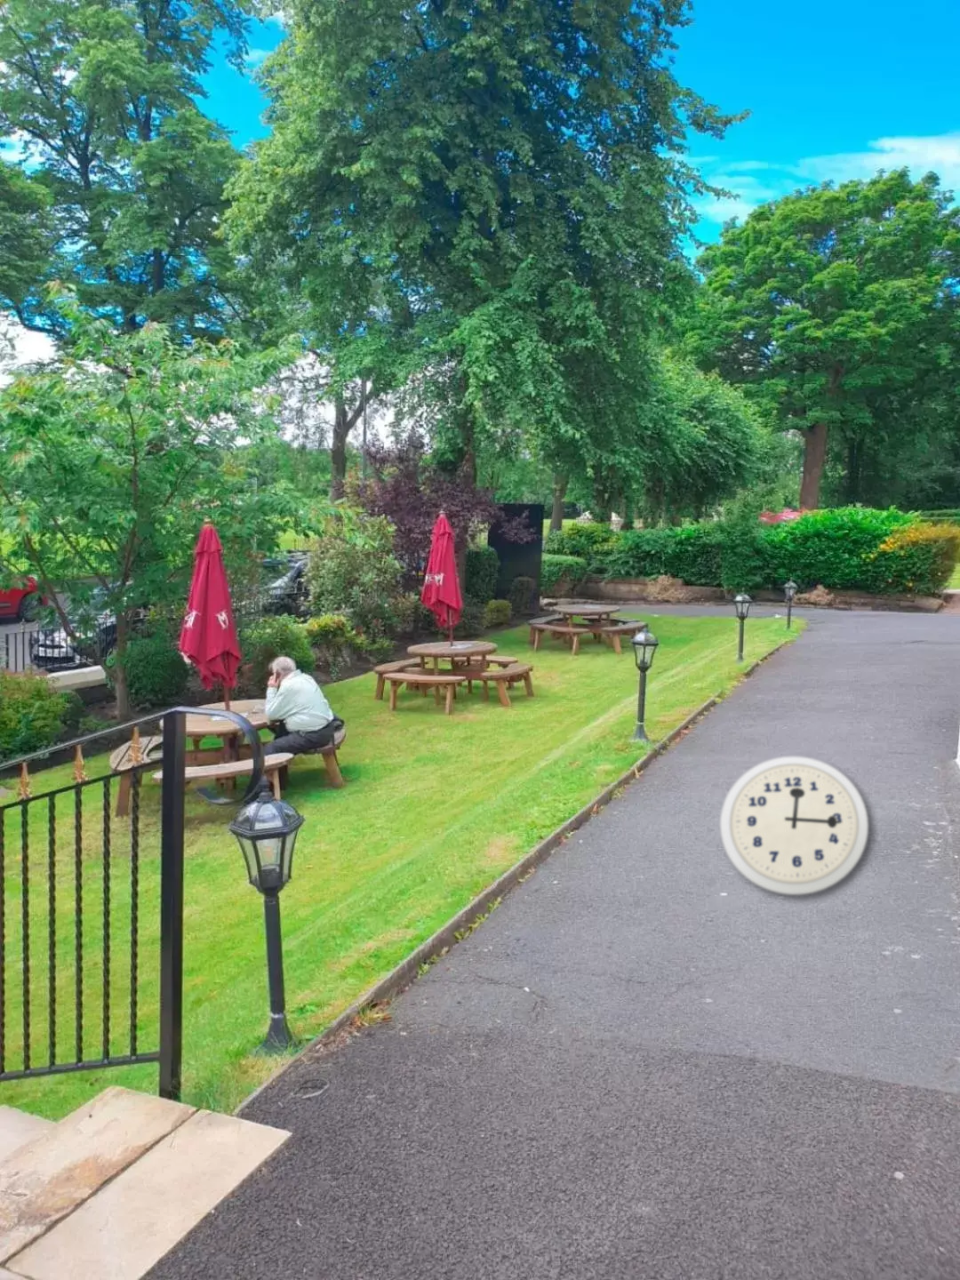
12:16
